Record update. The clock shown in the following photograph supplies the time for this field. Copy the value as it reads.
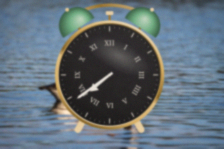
7:39
